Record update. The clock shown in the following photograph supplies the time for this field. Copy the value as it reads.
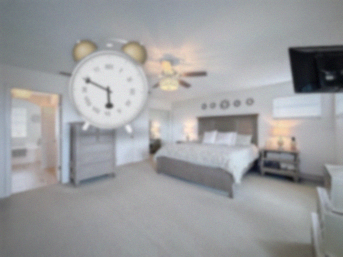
5:49
